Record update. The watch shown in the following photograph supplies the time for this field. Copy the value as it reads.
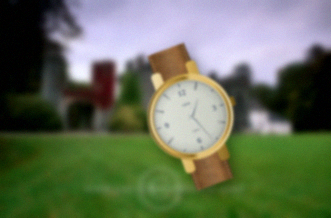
1:26
